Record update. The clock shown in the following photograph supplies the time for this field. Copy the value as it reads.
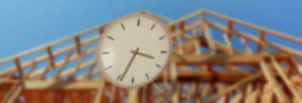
3:34
